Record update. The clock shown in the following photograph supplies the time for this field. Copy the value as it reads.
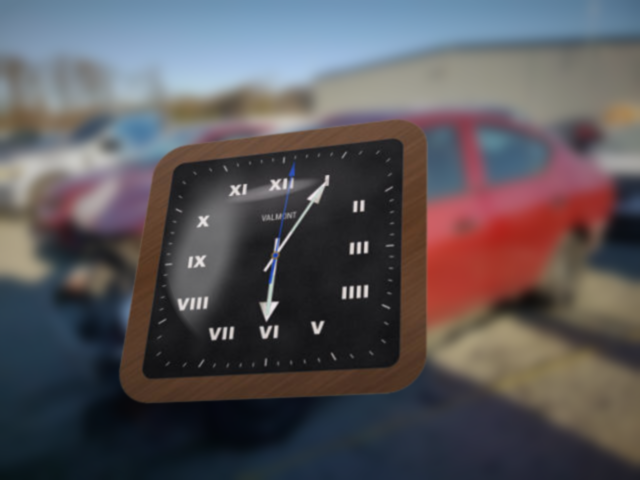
6:05:01
